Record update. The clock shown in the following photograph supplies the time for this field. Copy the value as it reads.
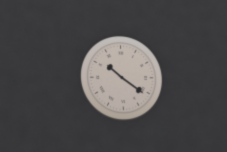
10:21
